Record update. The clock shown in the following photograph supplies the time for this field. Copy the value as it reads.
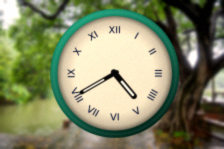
4:40
